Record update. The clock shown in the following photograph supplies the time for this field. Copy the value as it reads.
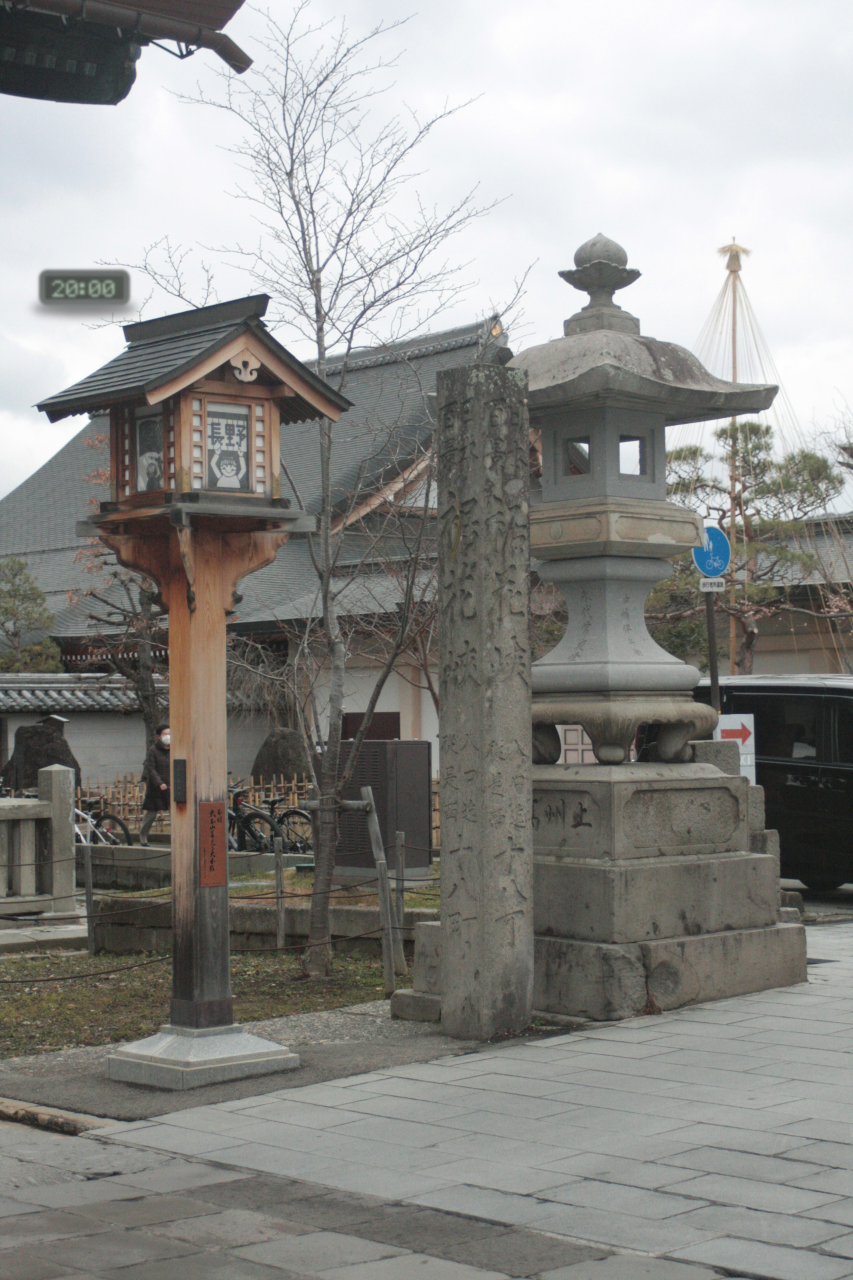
20:00
